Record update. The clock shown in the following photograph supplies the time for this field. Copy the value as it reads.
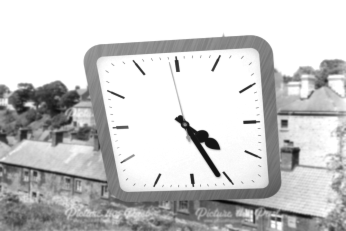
4:25:59
